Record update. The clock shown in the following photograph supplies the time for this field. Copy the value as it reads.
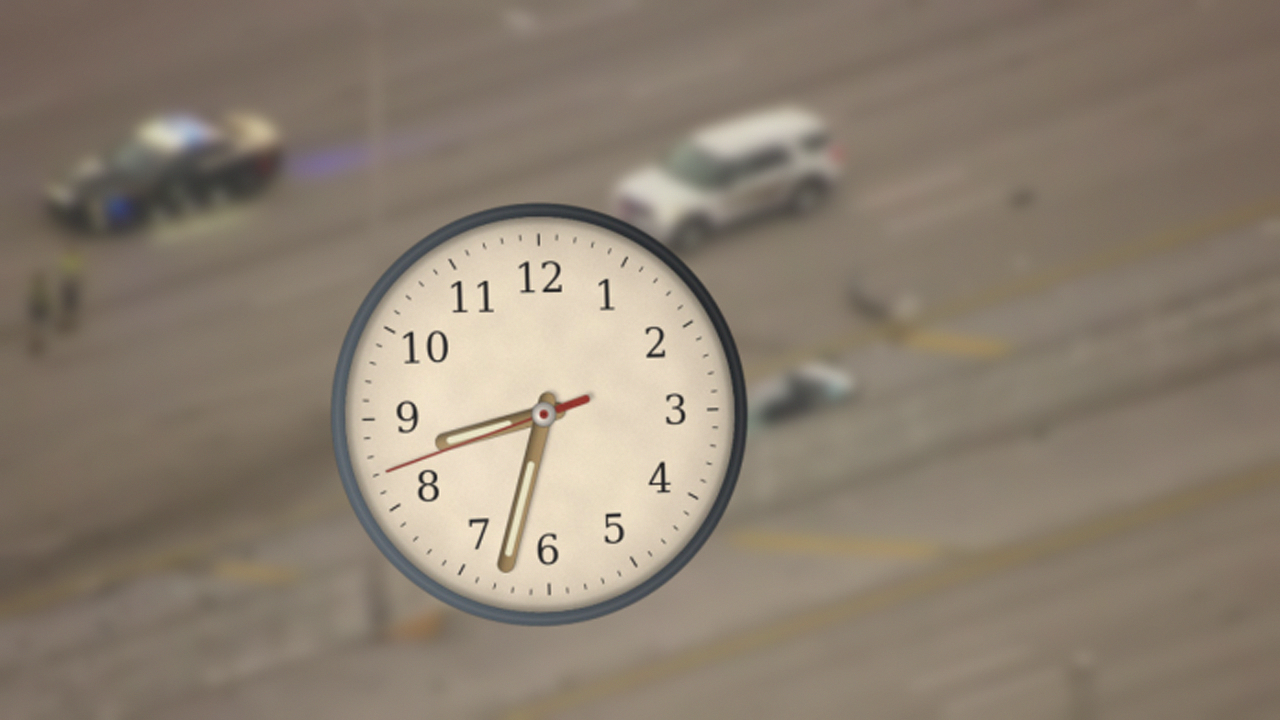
8:32:42
